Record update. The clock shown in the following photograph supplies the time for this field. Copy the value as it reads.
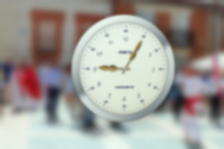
9:05
